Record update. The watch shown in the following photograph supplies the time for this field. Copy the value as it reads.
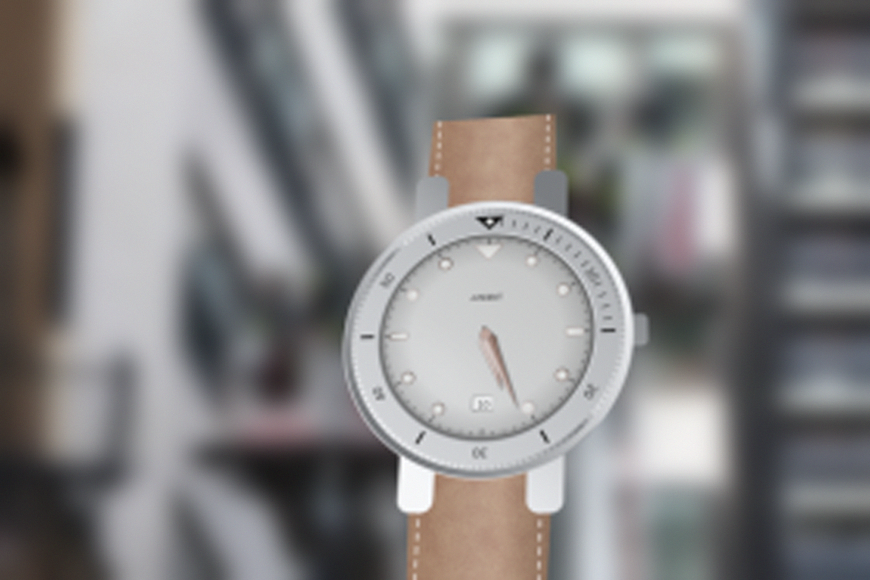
5:26
